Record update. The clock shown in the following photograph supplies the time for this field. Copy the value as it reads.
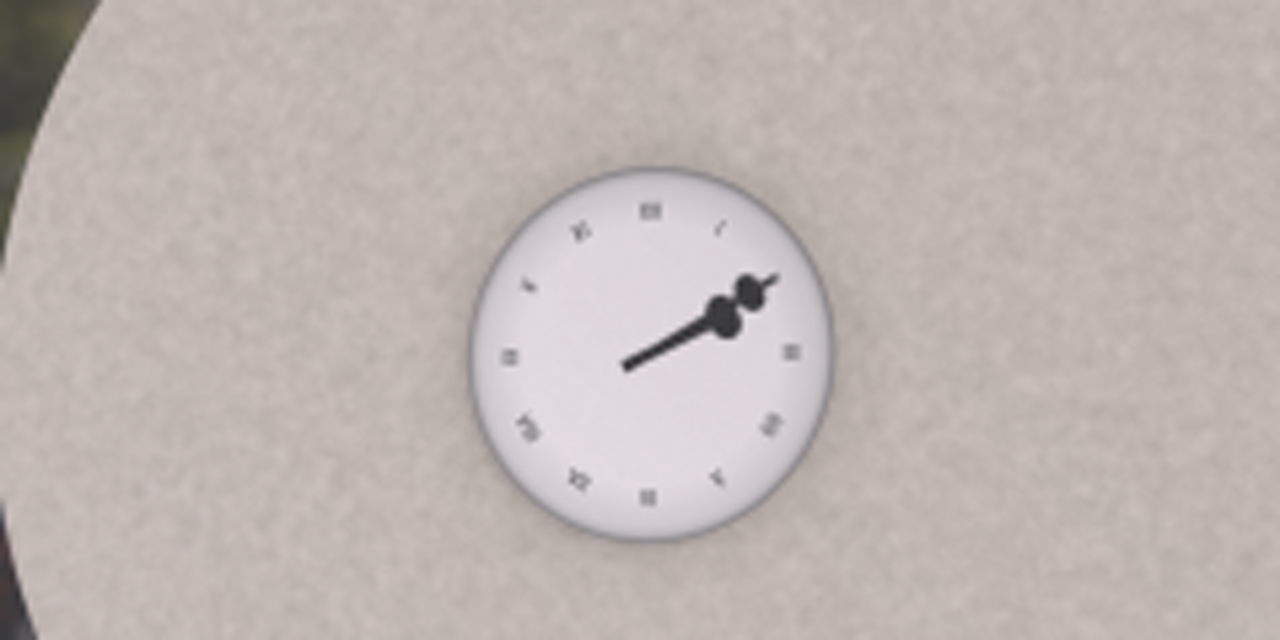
2:10
